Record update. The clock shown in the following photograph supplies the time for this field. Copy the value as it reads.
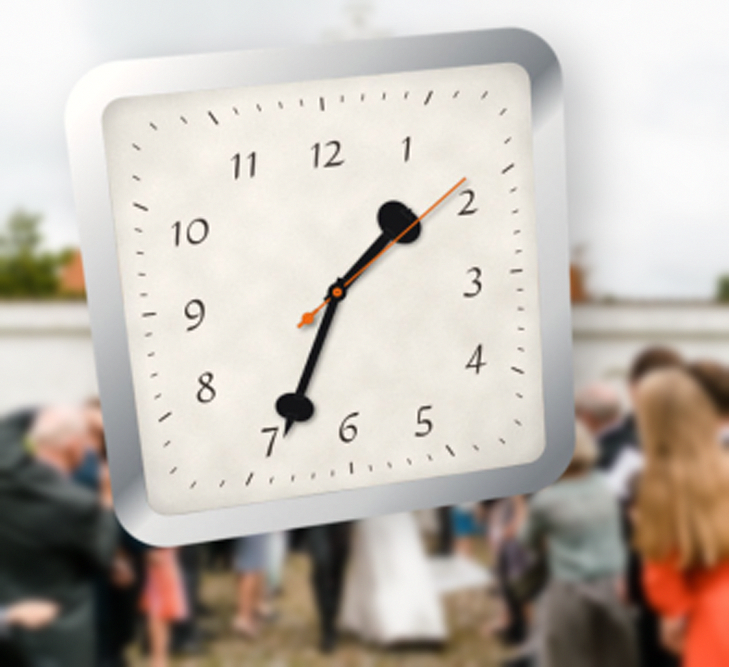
1:34:09
